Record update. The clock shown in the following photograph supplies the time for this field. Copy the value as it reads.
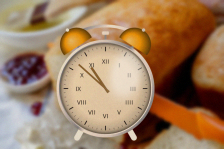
10:52
